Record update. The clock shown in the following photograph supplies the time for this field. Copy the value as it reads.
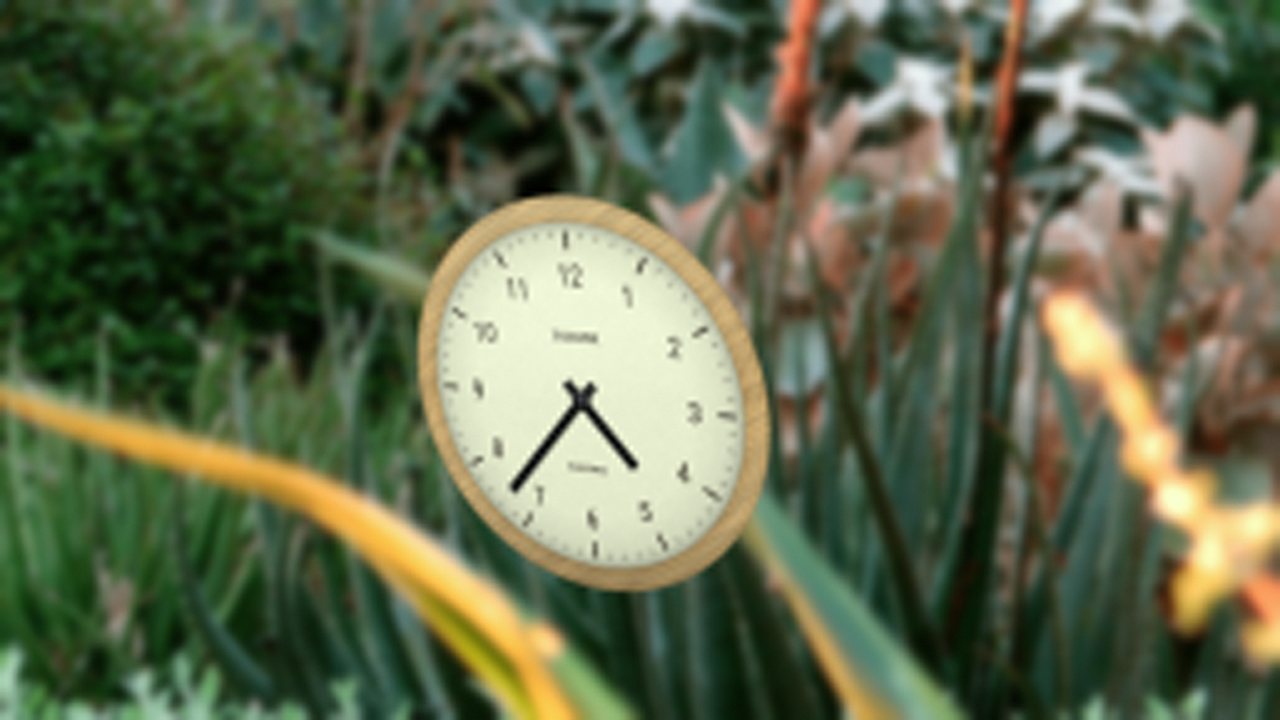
4:37
